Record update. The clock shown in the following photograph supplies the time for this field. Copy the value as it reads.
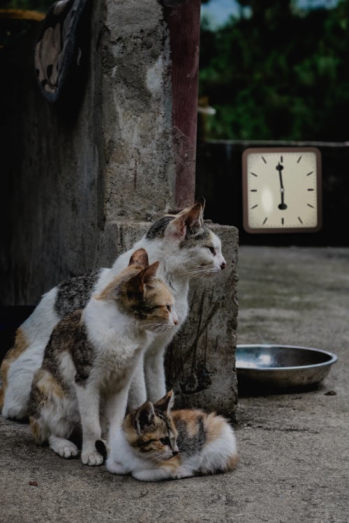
5:59
